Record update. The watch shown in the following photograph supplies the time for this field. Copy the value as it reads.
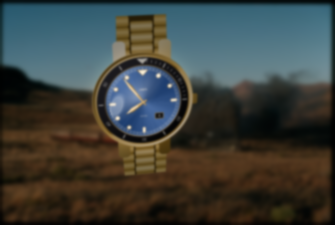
7:54
